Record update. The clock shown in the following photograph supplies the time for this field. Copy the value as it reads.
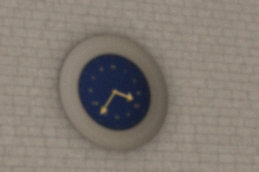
3:36
